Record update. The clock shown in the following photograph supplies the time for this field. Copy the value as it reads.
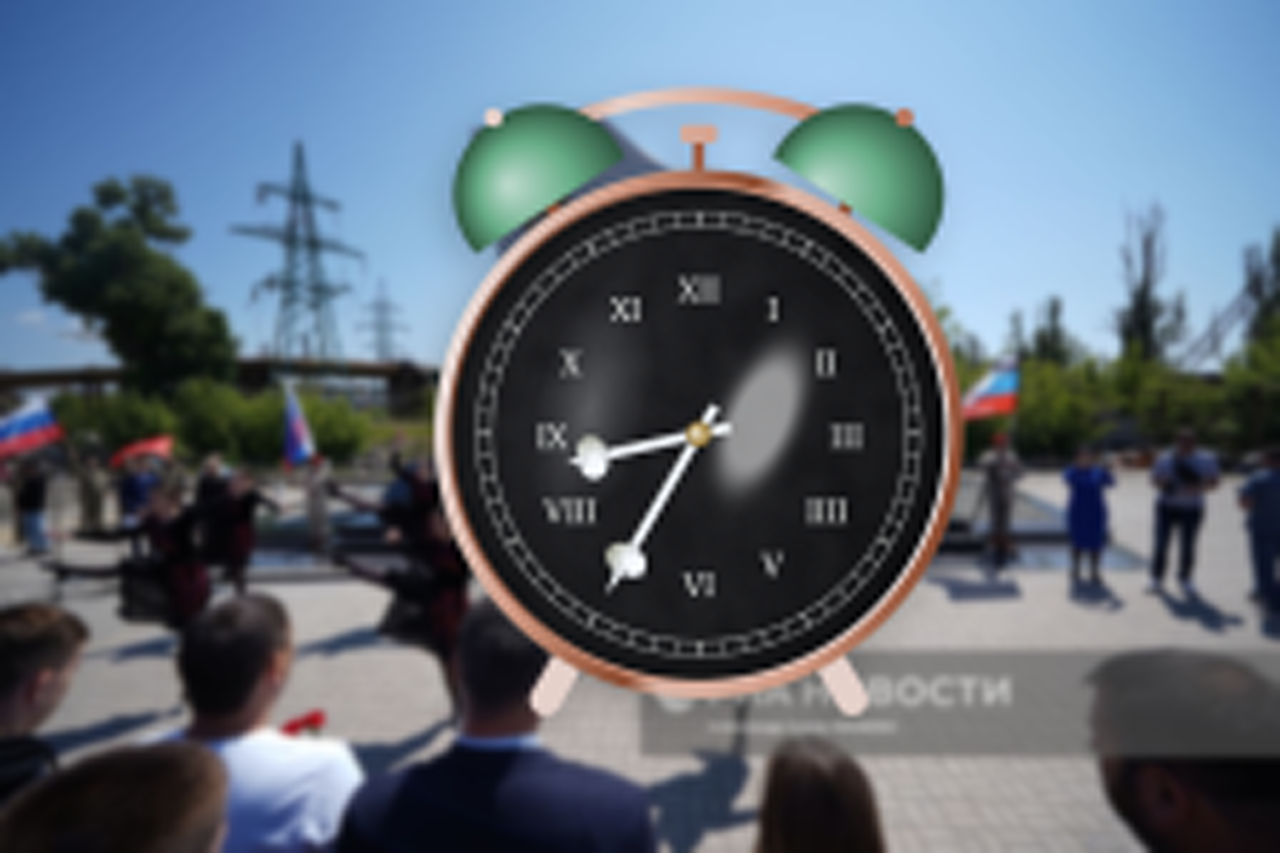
8:35
